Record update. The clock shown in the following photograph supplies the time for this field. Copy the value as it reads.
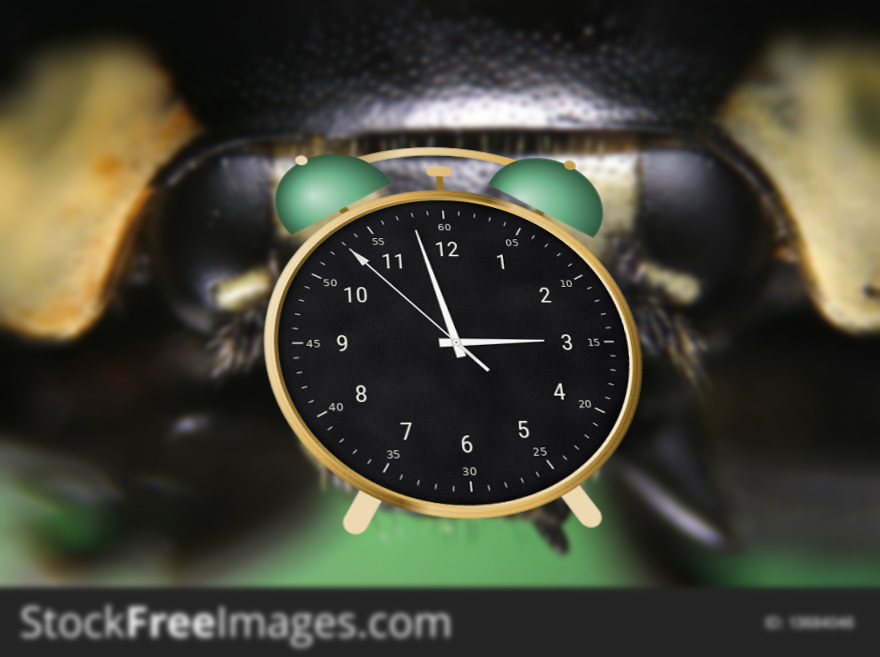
2:57:53
